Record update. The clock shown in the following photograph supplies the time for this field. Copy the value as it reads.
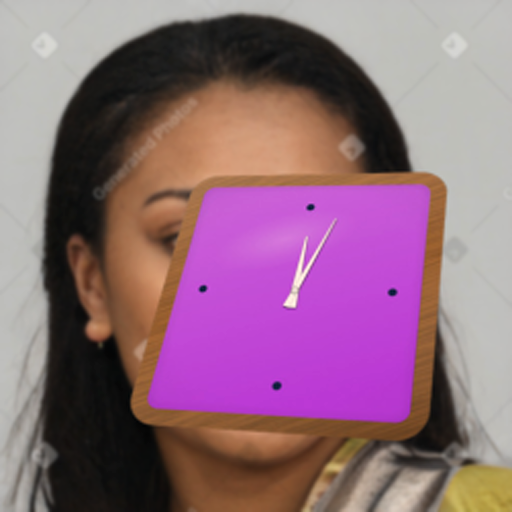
12:03
